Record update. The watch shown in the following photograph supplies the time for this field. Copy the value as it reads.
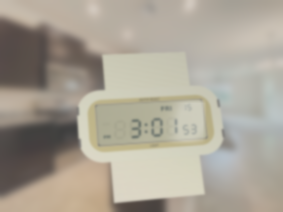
3:01
